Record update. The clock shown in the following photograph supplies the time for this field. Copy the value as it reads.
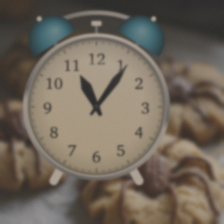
11:06
